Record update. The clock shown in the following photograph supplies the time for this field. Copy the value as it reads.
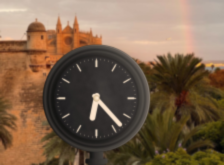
6:23
